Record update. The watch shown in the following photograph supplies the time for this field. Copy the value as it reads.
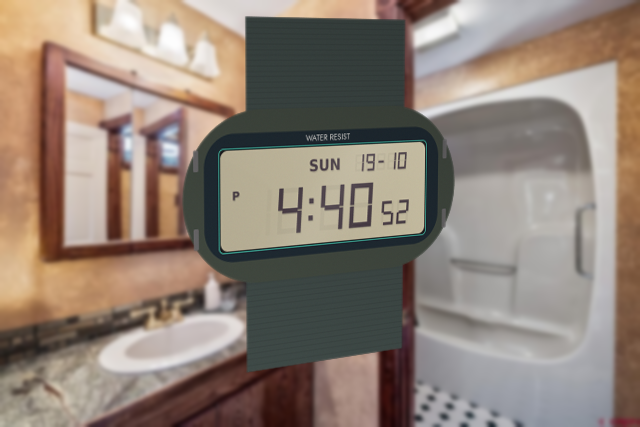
4:40:52
